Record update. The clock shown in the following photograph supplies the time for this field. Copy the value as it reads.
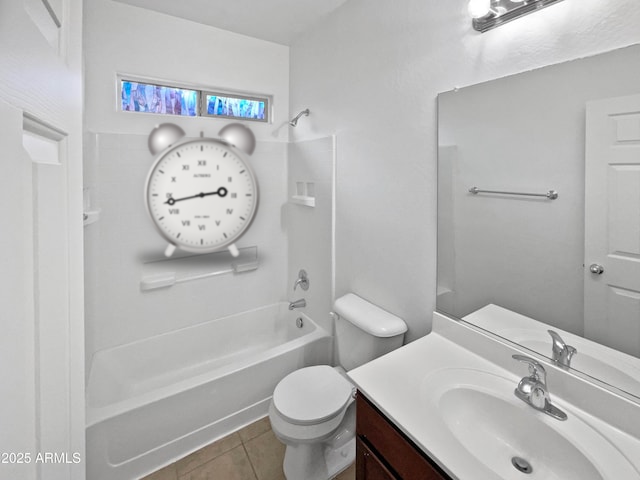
2:43
